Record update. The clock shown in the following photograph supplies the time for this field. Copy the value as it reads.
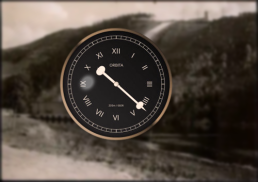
10:22
